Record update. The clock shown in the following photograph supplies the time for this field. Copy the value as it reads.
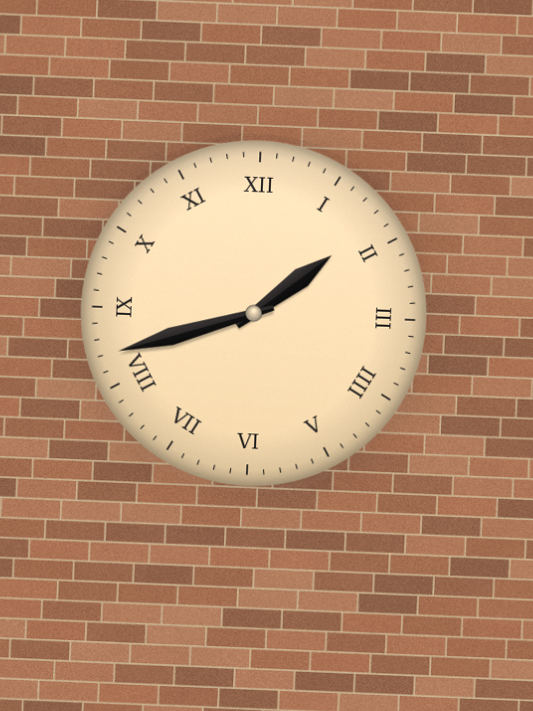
1:42
